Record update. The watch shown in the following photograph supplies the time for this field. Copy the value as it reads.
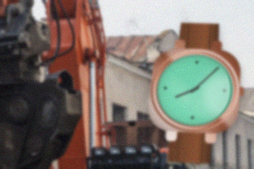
8:07
